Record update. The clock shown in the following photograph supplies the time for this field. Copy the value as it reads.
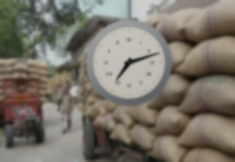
7:12
